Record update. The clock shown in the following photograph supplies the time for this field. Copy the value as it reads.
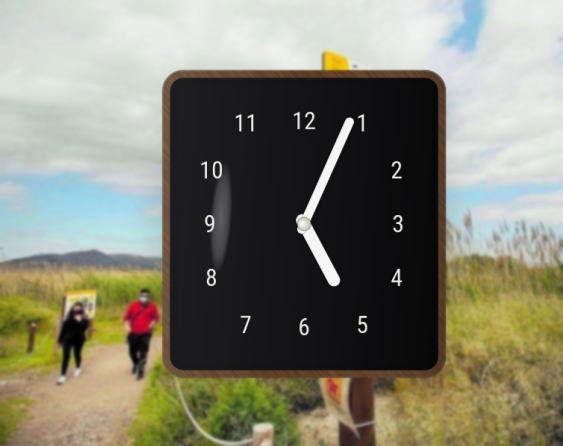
5:04
